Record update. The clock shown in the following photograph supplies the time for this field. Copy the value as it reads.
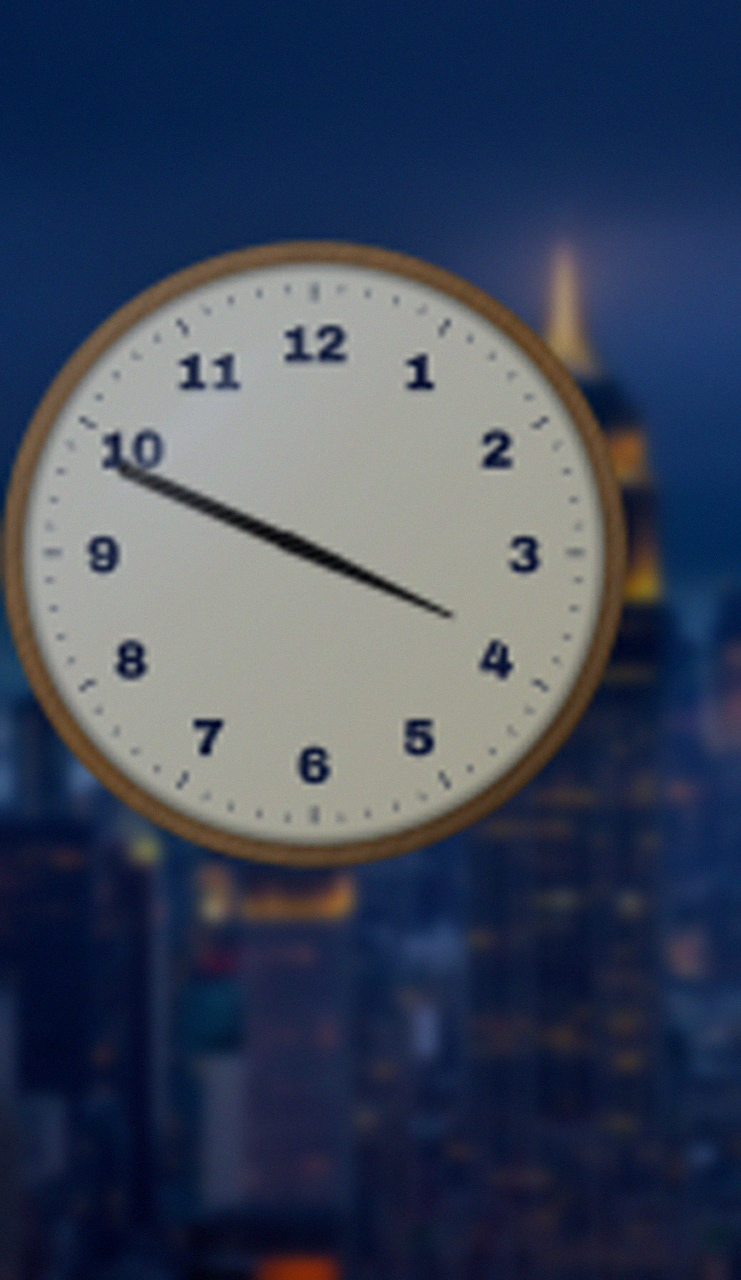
3:49
